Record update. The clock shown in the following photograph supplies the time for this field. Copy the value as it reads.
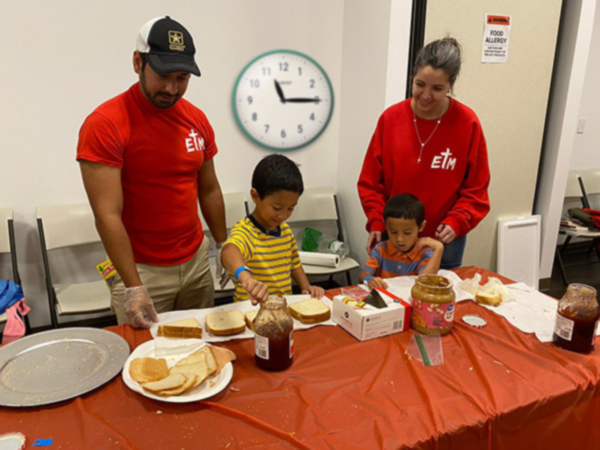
11:15
